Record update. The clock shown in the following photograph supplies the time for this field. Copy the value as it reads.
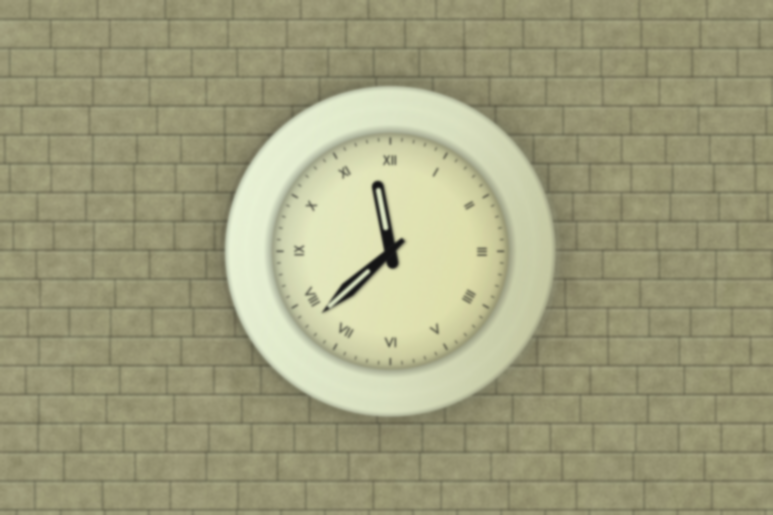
11:38
